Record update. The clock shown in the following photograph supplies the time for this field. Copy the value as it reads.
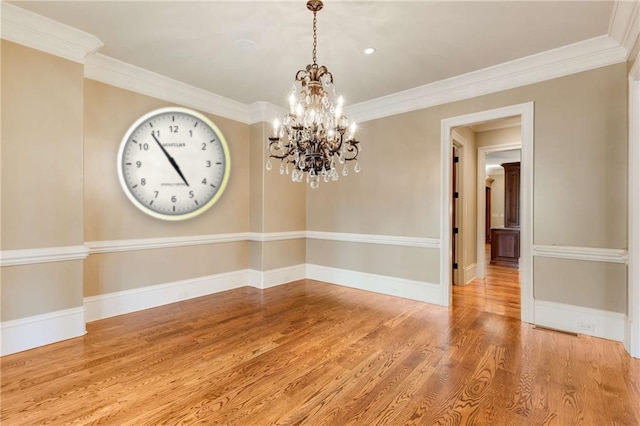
4:54
